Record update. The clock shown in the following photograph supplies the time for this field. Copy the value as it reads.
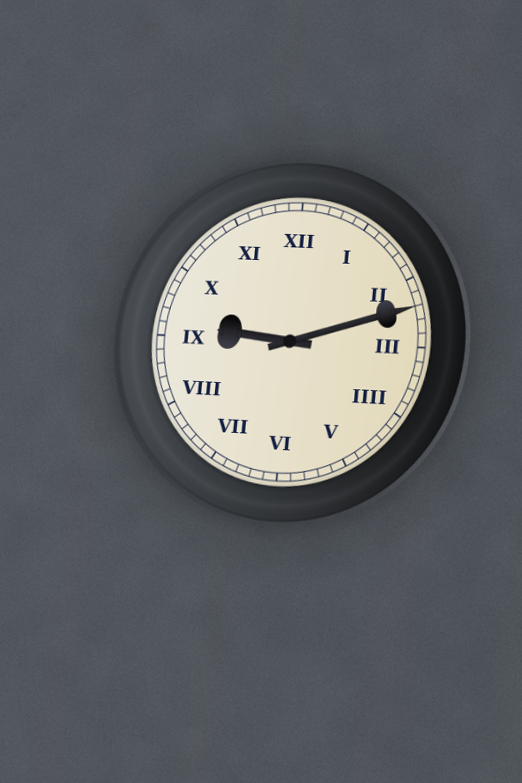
9:12
